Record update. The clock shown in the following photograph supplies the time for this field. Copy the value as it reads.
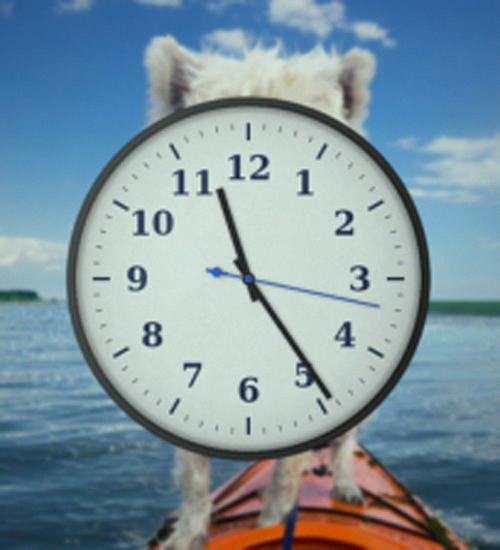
11:24:17
